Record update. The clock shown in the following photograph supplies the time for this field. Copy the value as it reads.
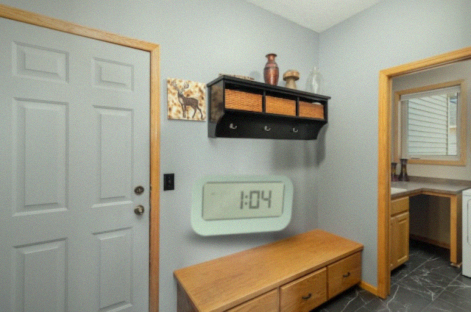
1:04
